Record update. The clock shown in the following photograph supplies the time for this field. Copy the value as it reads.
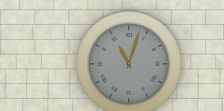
11:03
